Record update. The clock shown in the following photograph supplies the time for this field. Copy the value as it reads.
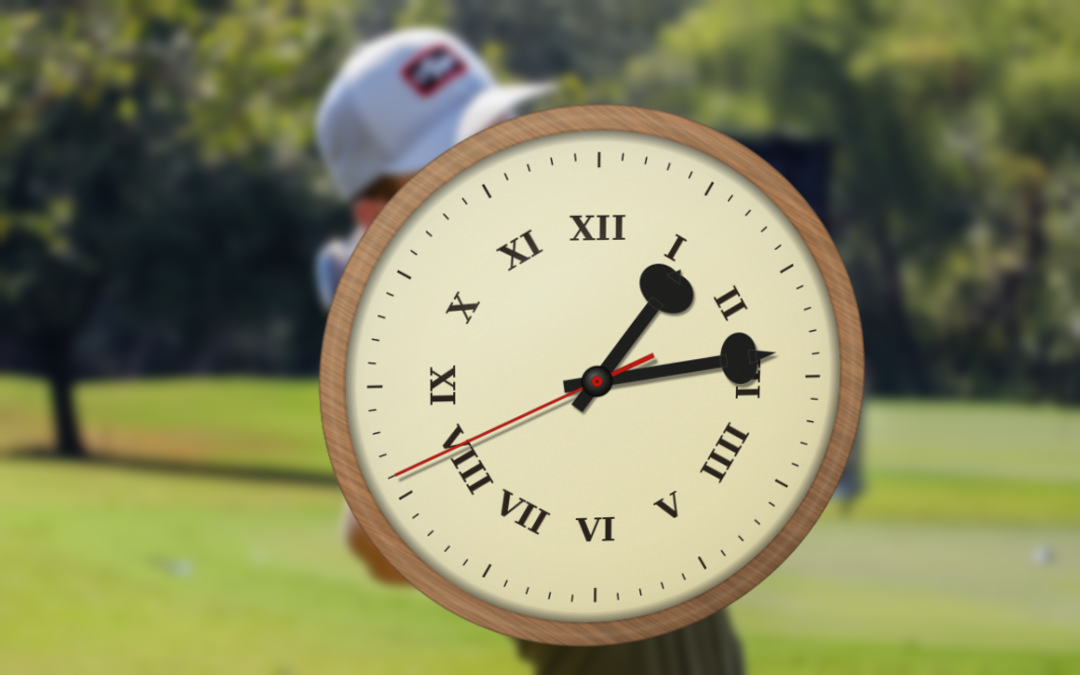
1:13:41
